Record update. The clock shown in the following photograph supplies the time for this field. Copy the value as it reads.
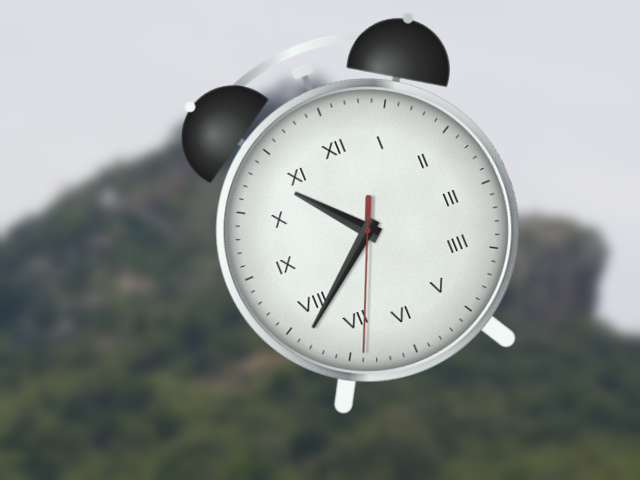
10:38:34
